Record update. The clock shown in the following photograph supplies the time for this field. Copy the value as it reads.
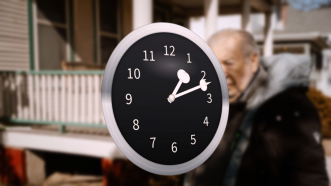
1:12
